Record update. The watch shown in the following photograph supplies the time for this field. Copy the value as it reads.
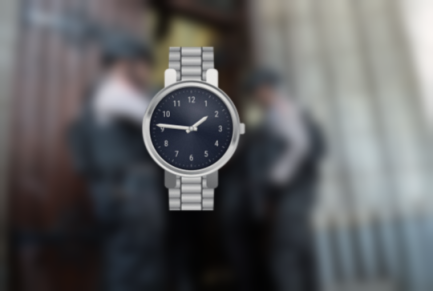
1:46
